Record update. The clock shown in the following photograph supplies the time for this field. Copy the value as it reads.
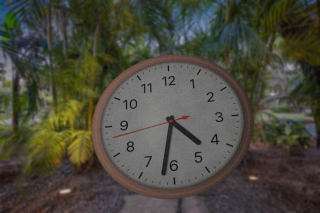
4:31:43
